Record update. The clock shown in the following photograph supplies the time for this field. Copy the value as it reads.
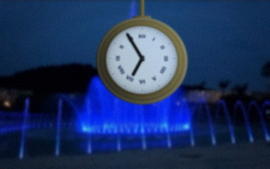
6:55
